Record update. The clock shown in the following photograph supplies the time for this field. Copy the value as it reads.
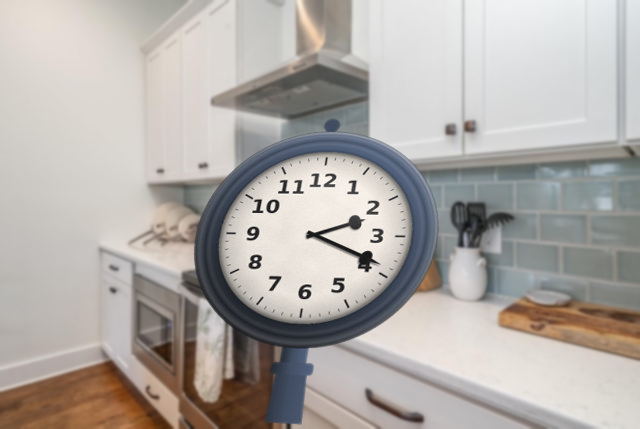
2:19
